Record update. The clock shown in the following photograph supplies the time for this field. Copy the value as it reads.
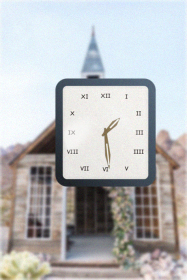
1:29
